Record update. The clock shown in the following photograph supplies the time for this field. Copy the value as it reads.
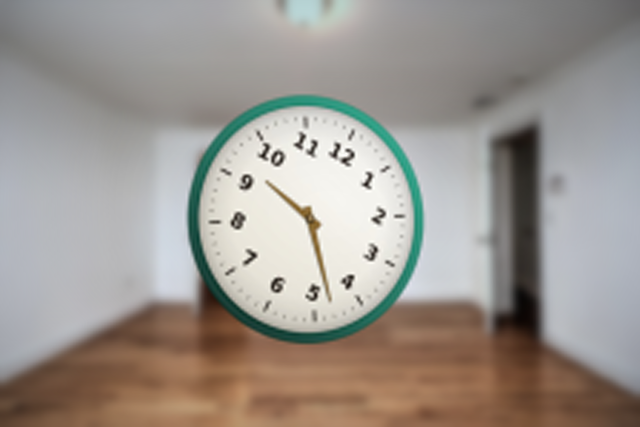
9:23
